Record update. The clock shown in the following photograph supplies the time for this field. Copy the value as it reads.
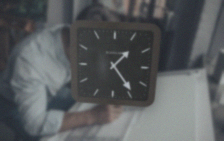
1:24
